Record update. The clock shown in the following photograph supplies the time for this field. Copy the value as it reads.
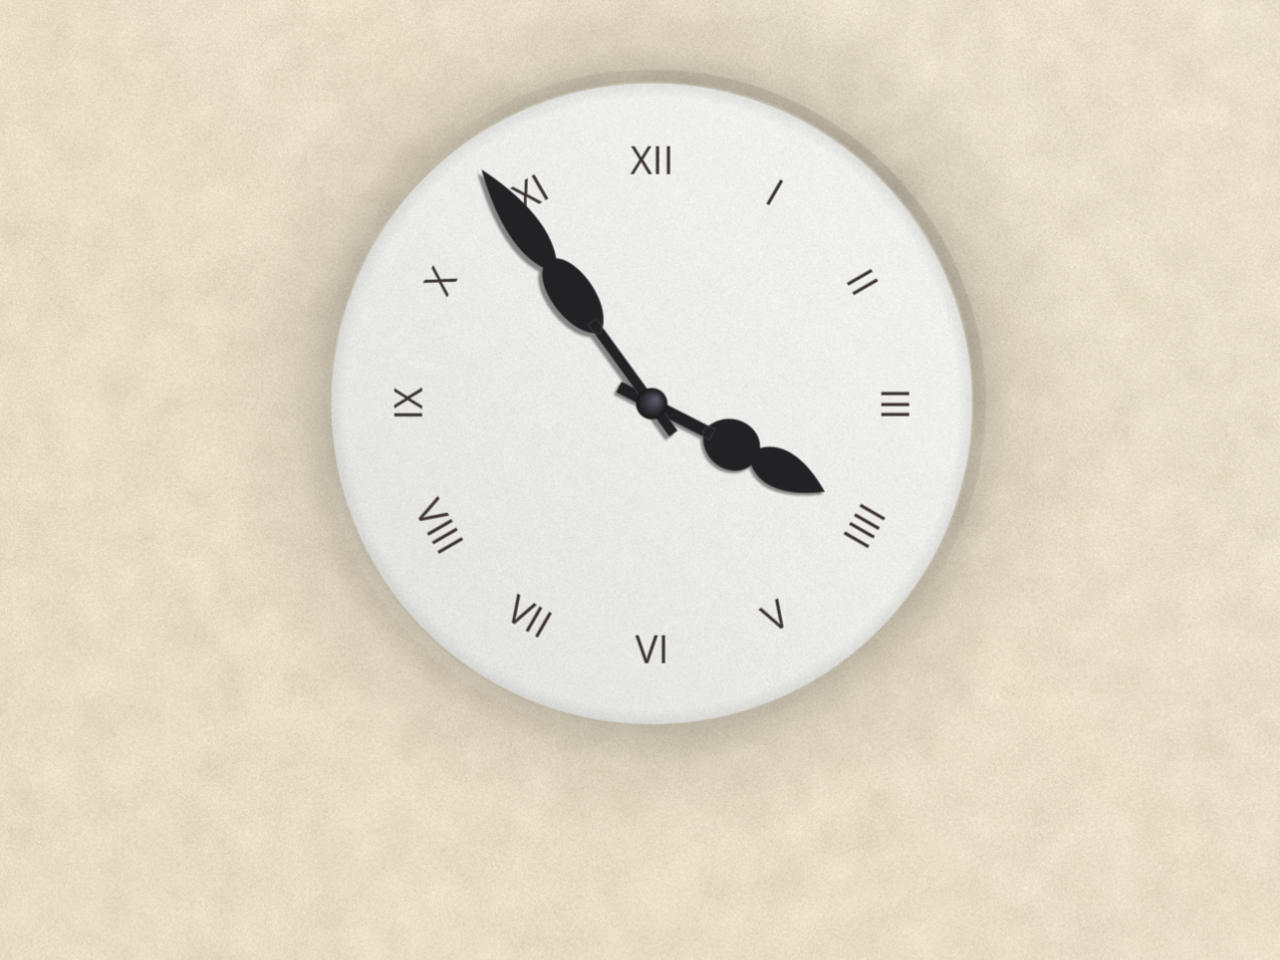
3:54
